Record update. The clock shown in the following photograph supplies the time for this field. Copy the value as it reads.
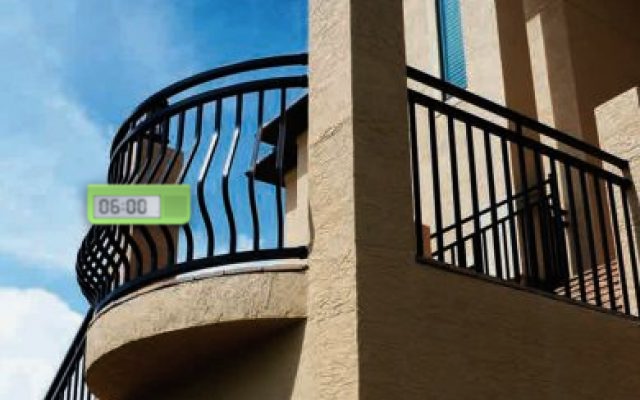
6:00
